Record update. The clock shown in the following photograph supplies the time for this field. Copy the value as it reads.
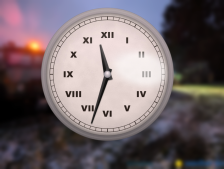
11:33
